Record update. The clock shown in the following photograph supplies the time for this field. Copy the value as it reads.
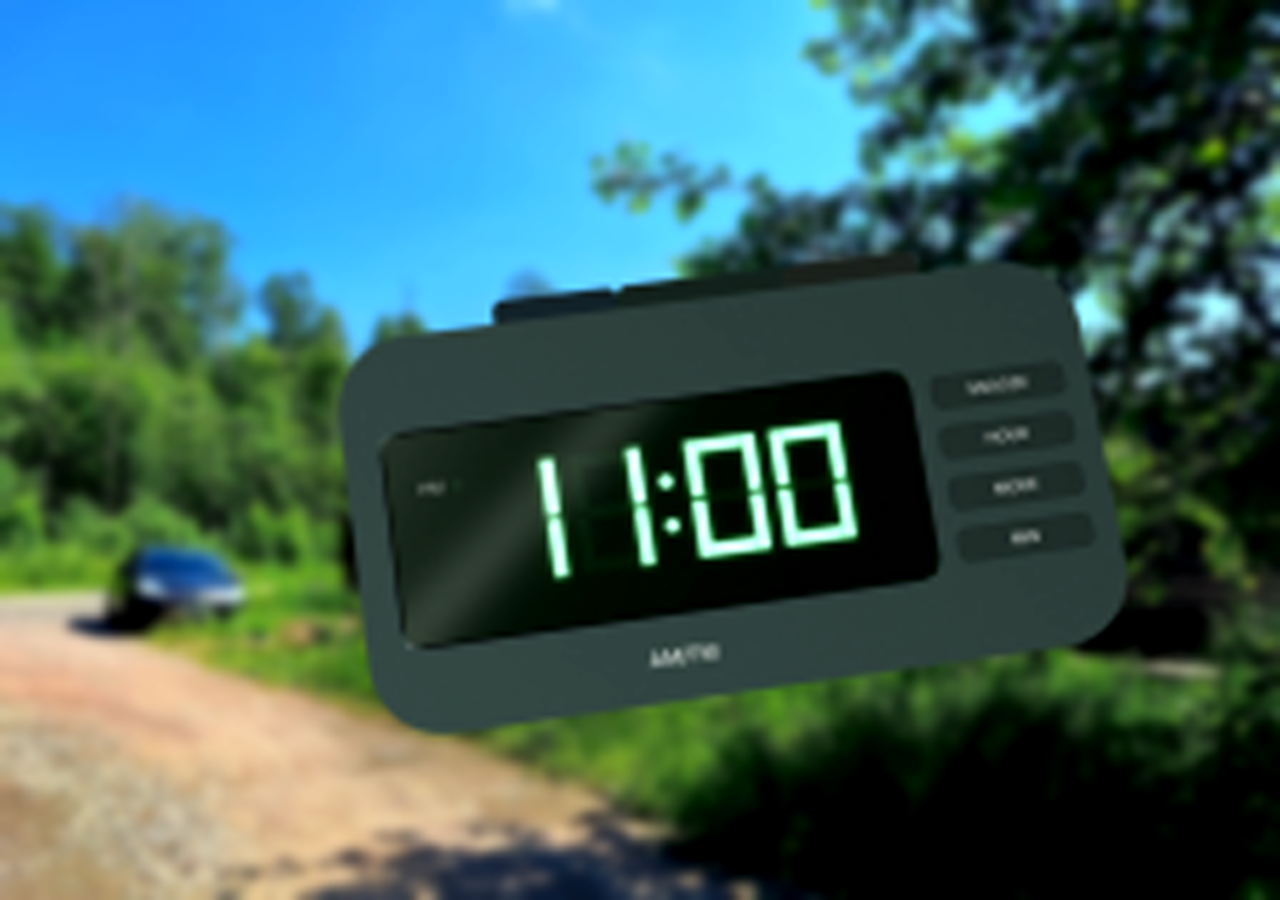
11:00
